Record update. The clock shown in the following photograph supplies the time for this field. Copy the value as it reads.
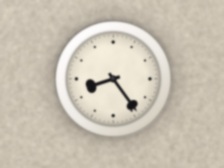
8:24
